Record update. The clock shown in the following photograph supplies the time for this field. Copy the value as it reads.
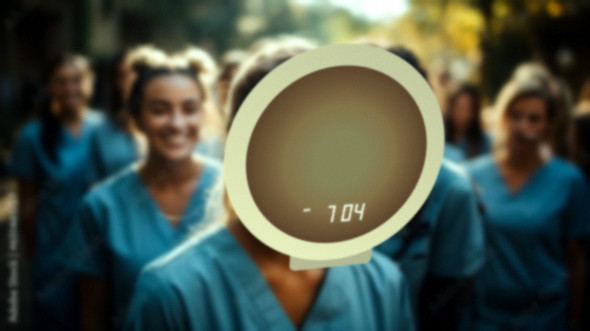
7:04
